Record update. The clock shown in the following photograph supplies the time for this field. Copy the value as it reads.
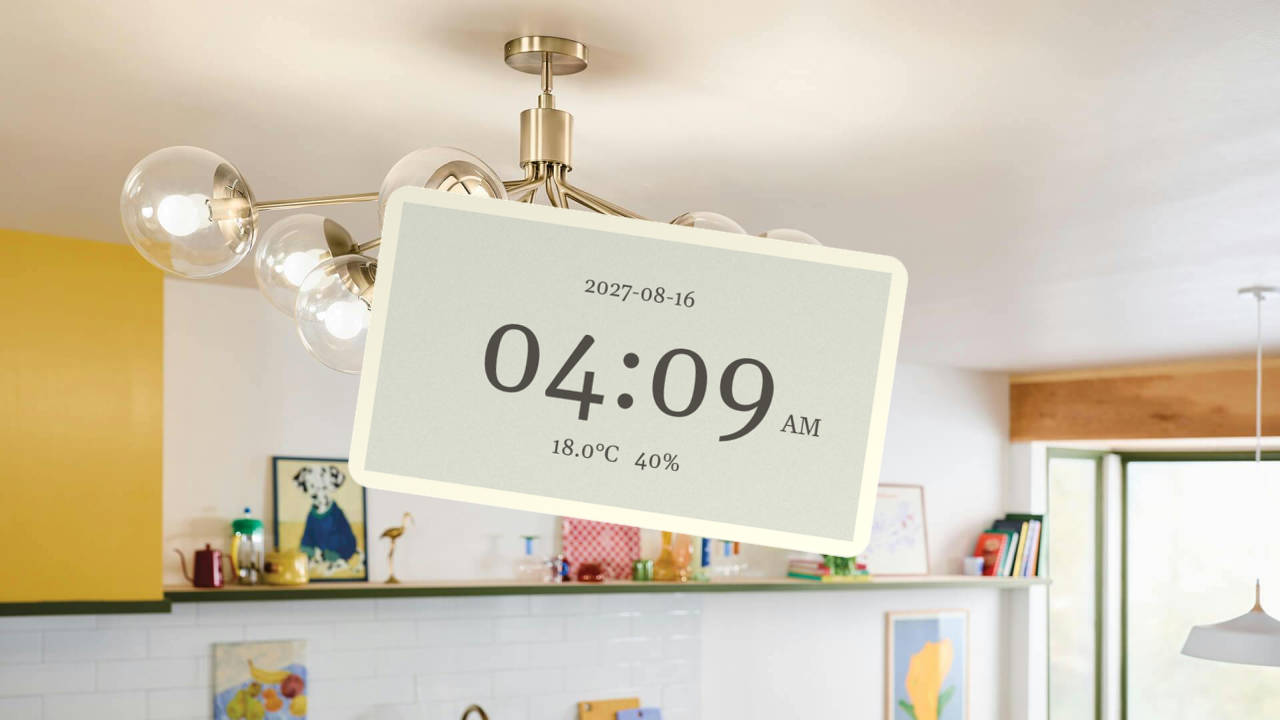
4:09
